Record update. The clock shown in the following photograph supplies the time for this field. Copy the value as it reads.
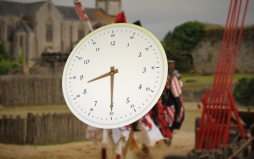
8:30
